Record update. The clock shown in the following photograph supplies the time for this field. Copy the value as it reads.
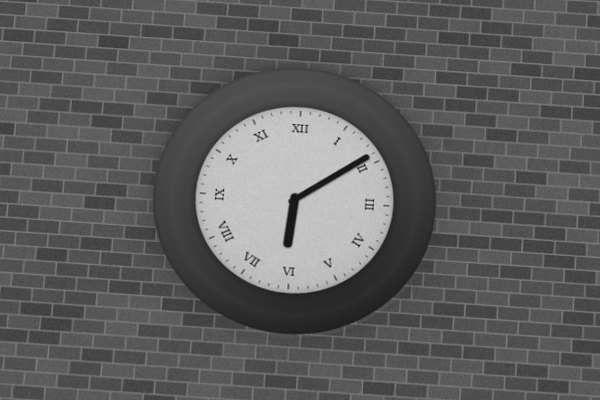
6:09
